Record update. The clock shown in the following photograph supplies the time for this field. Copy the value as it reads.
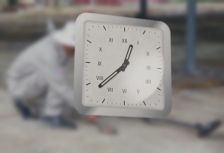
12:38
